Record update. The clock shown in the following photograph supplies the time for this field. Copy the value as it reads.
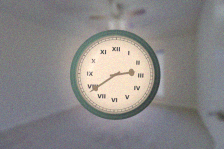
2:39
